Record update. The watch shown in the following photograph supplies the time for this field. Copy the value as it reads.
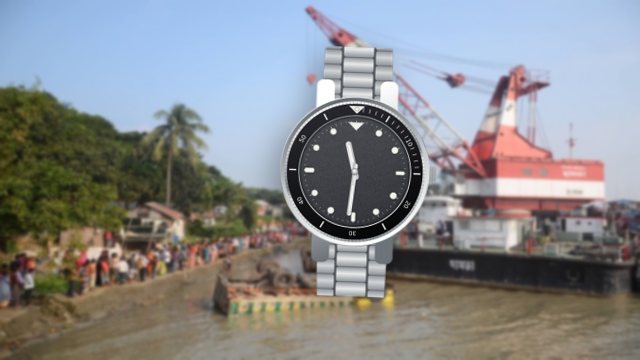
11:31
